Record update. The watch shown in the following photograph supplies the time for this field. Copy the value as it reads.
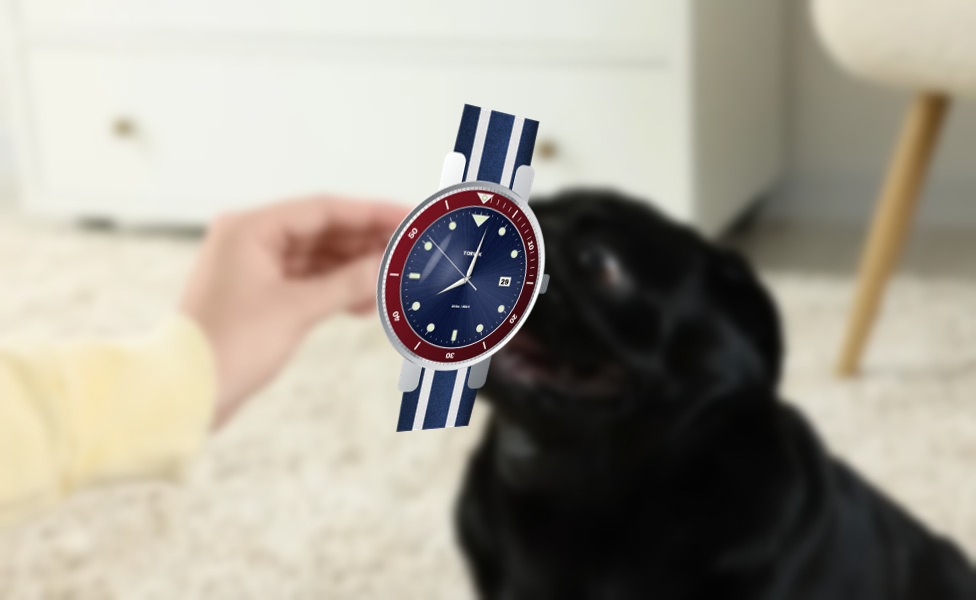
8:01:51
